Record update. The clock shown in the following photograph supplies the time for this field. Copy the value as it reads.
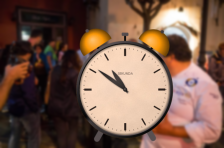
10:51
